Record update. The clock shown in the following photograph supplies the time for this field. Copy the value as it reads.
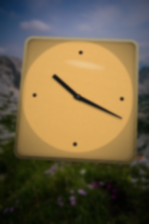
10:19
